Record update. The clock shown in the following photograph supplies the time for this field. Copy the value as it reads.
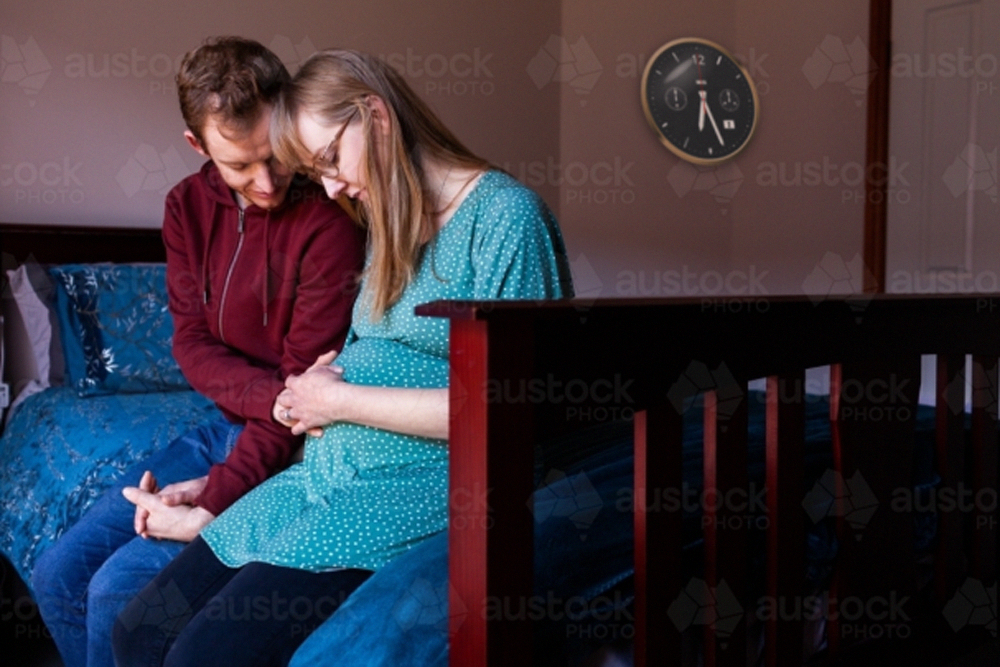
6:27
